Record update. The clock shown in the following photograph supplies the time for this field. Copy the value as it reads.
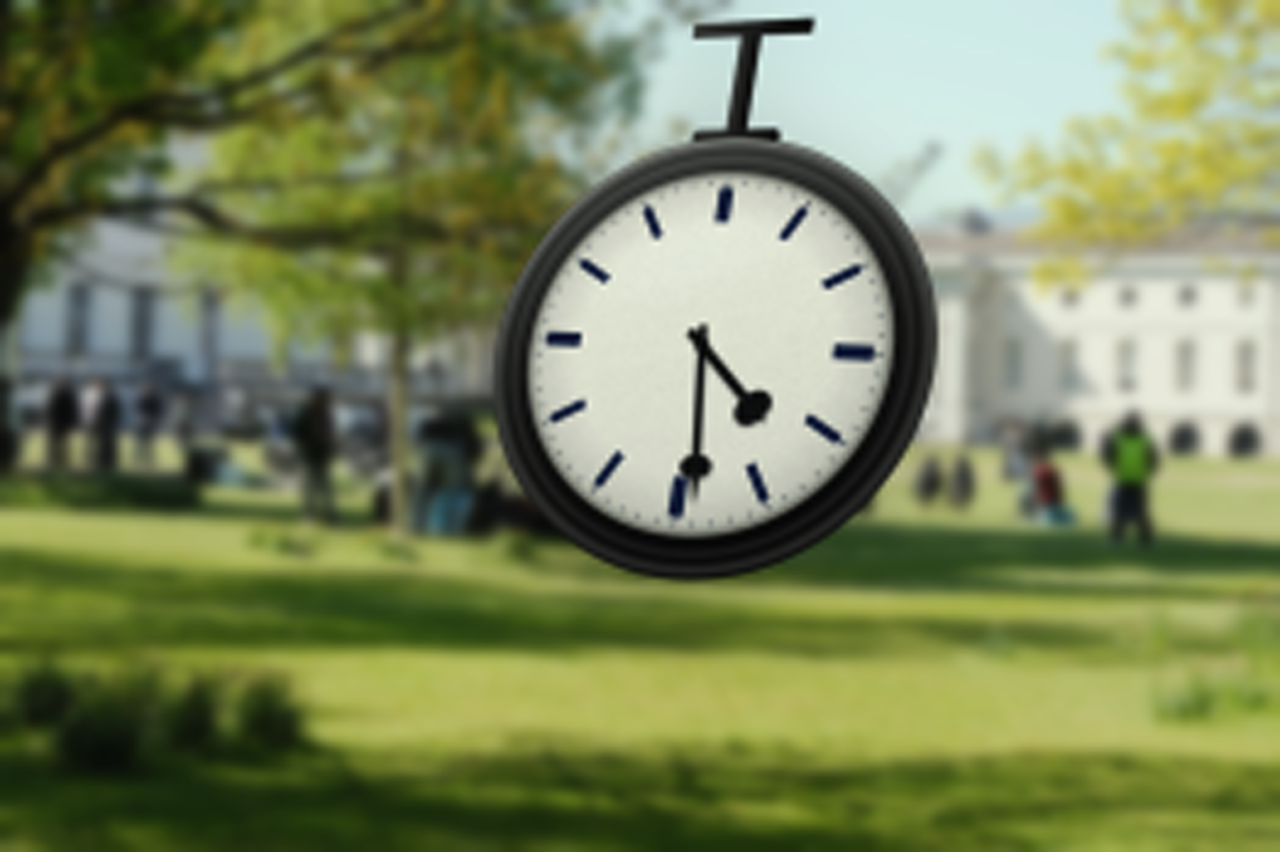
4:29
